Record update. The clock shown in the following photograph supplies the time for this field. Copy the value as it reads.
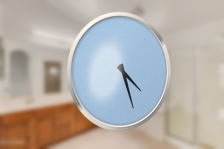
4:27
